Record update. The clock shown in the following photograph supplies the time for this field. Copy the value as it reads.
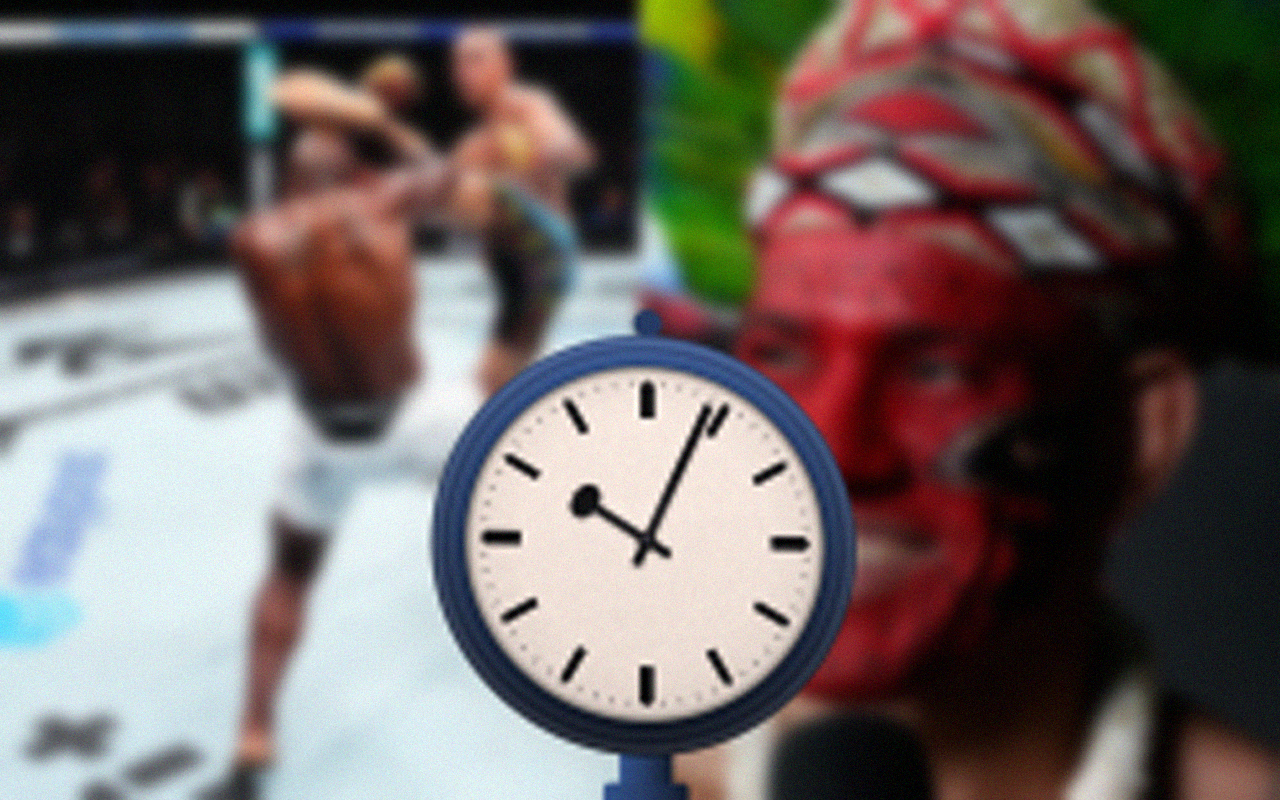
10:04
